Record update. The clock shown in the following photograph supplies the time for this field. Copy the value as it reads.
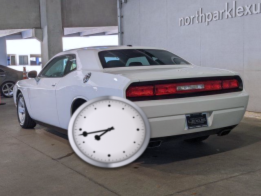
7:43
